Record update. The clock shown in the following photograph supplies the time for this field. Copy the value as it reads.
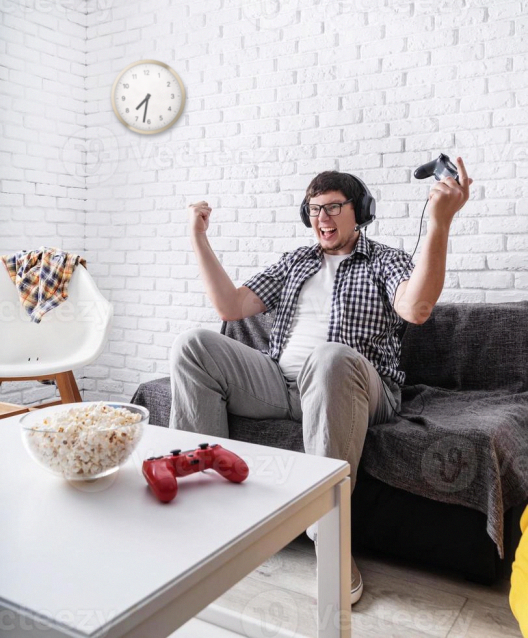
7:32
